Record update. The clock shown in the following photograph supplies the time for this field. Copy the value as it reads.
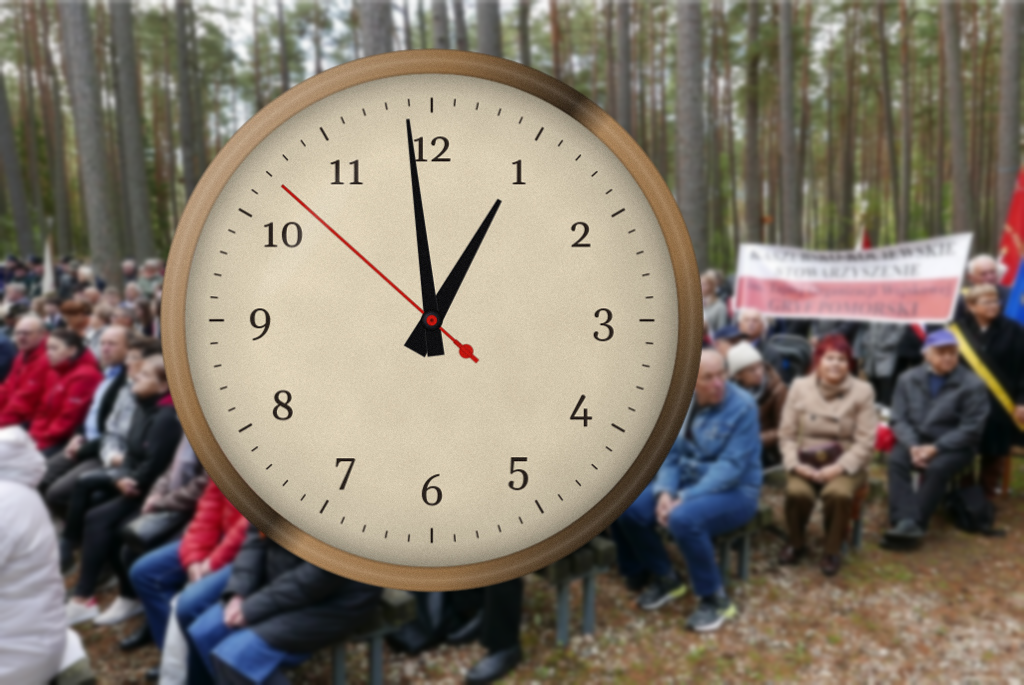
12:58:52
